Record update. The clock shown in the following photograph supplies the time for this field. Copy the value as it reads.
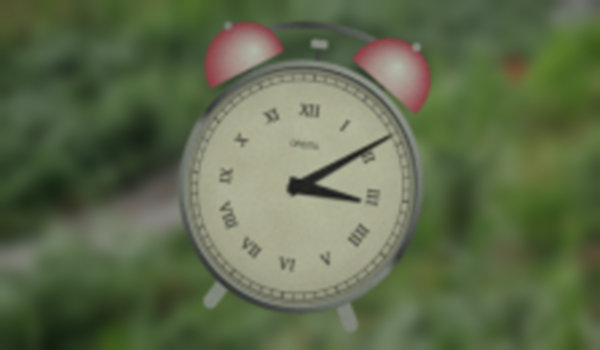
3:09
